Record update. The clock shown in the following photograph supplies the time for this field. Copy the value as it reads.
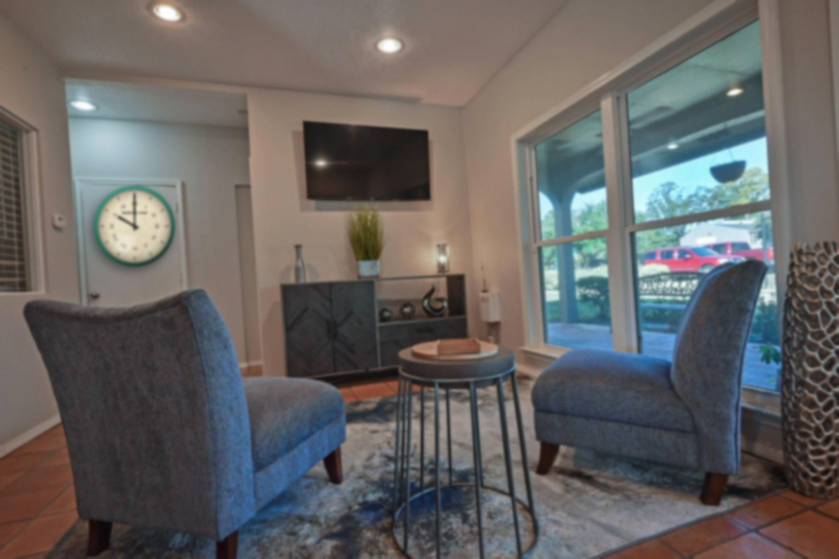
10:00
